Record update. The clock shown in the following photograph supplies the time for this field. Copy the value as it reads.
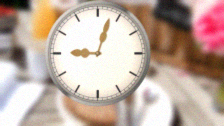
9:03
